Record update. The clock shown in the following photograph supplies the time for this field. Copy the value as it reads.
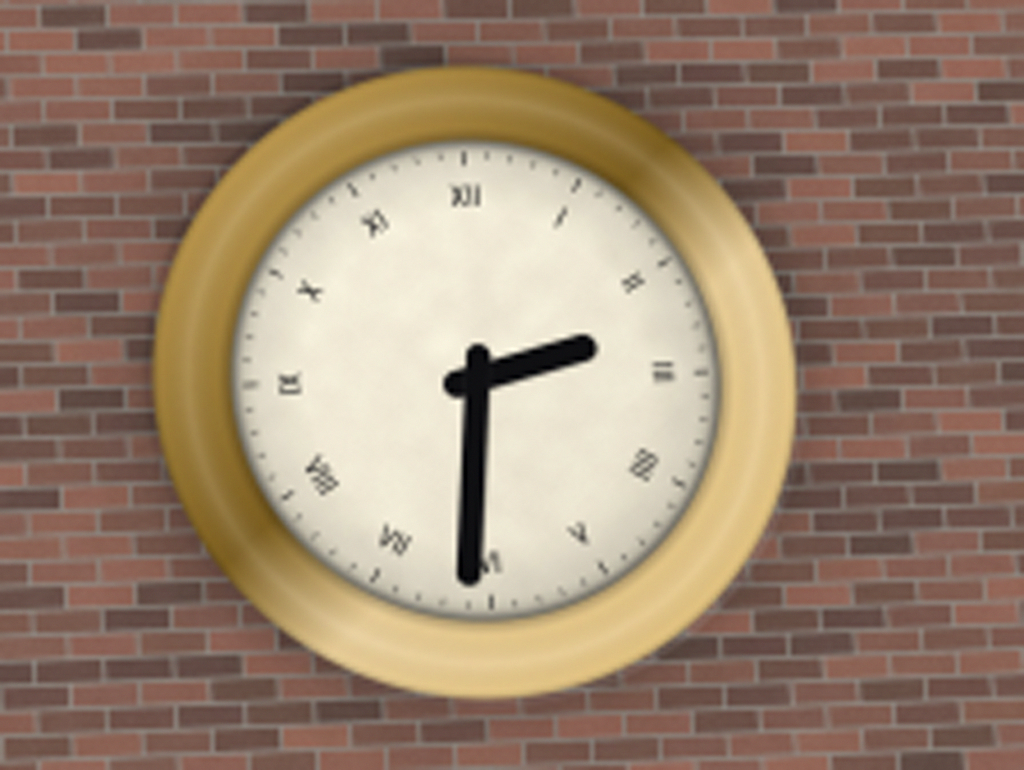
2:31
